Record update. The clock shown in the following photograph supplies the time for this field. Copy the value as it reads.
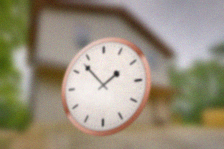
1:53
